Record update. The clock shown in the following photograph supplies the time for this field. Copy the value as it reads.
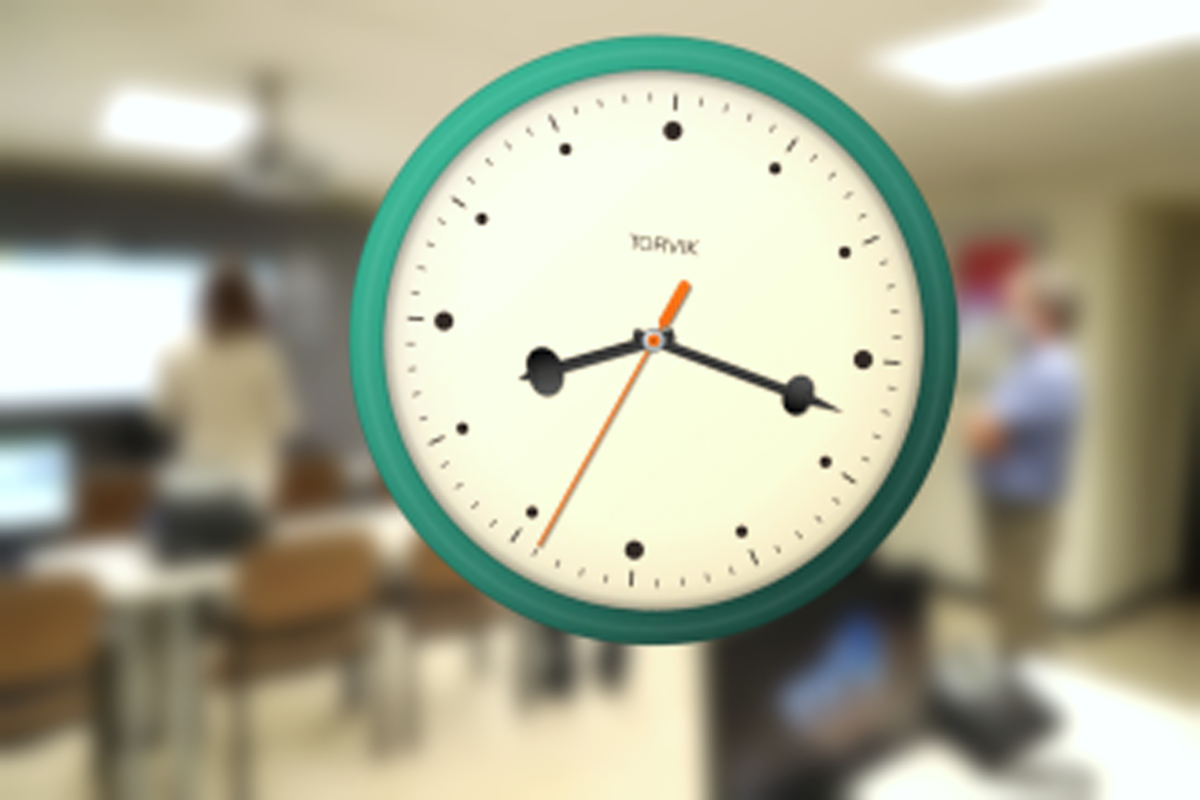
8:17:34
